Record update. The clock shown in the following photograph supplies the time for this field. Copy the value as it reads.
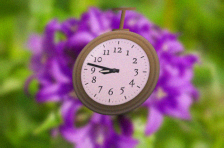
8:47
